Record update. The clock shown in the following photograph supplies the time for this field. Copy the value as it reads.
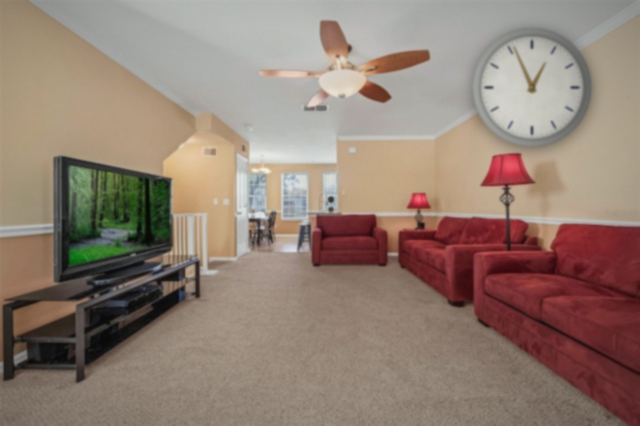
12:56
